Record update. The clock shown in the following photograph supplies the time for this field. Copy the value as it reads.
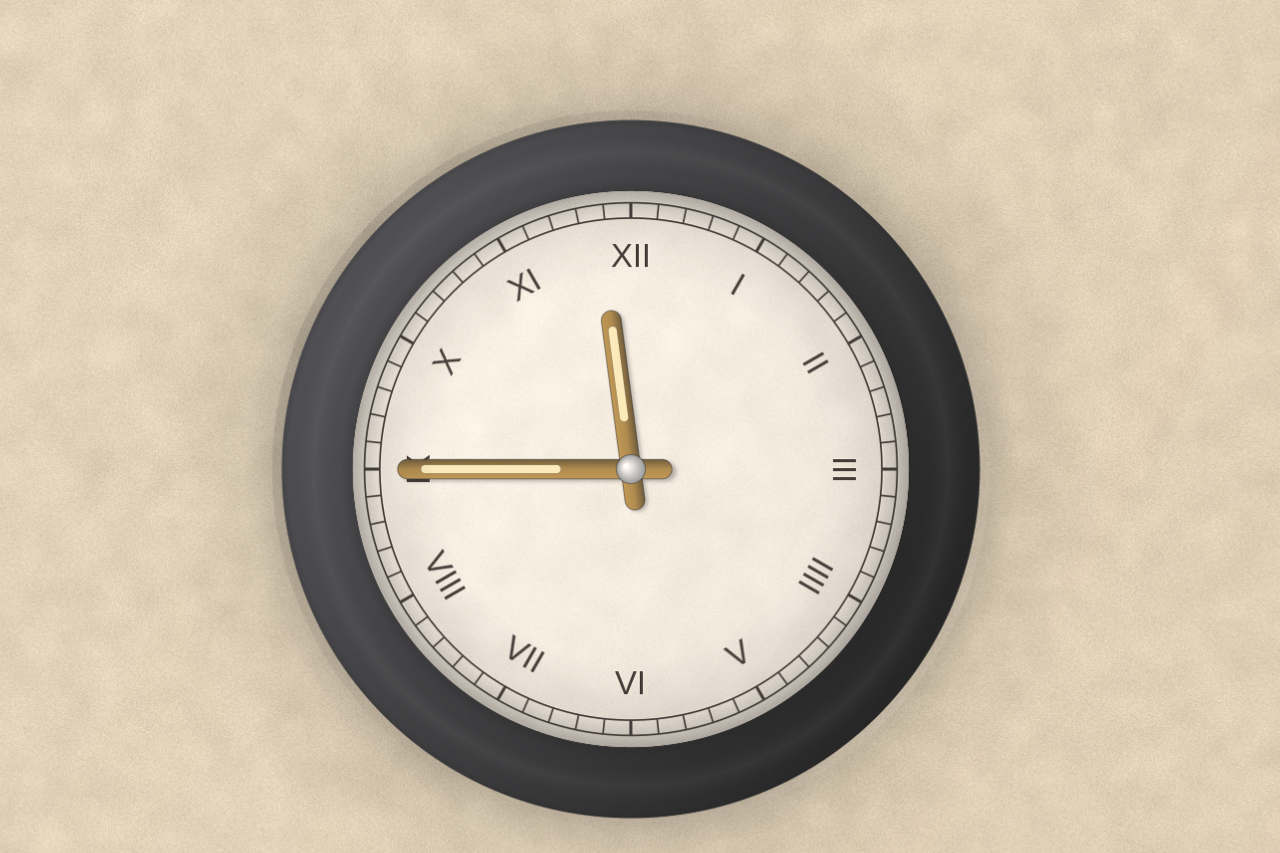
11:45
